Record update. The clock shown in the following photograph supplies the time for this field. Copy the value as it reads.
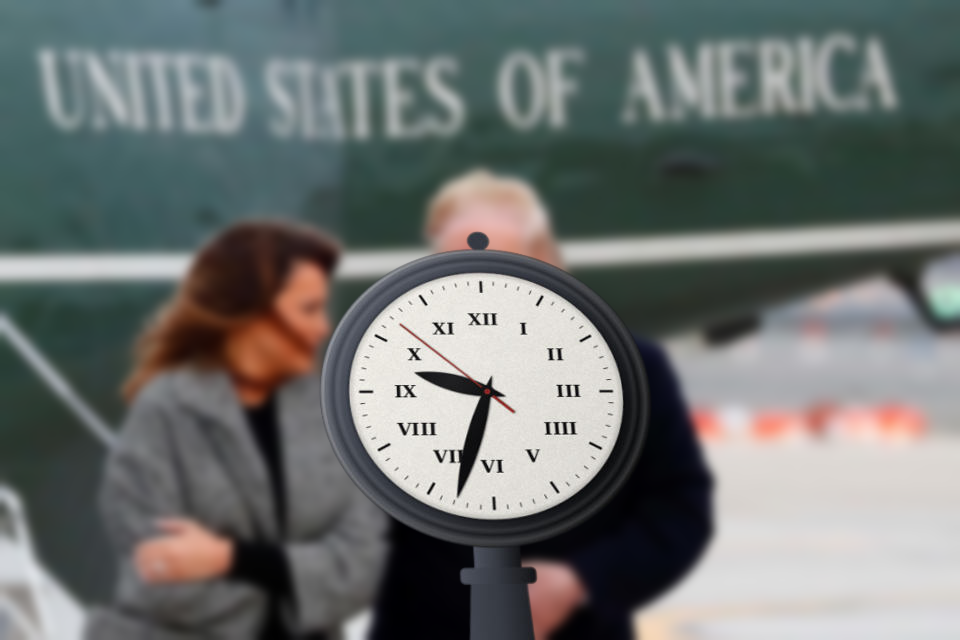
9:32:52
